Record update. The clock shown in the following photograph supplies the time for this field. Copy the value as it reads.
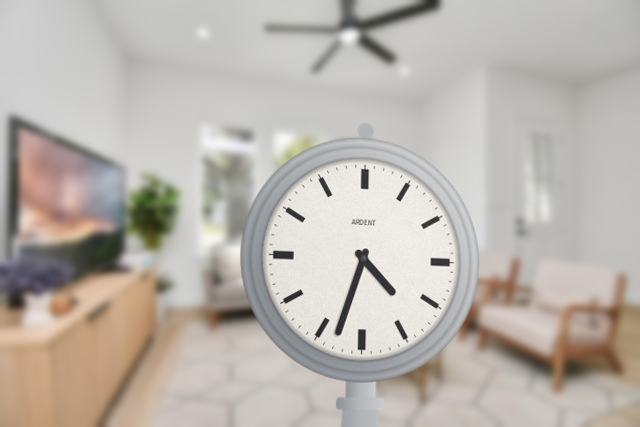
4:33
